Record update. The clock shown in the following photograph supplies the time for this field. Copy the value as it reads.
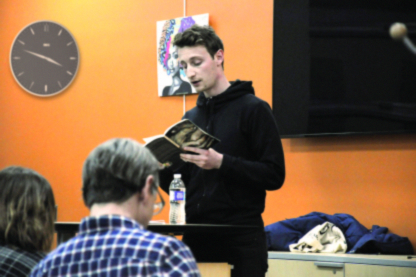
3:48
